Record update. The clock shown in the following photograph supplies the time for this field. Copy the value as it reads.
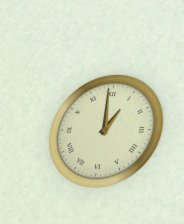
12:59
